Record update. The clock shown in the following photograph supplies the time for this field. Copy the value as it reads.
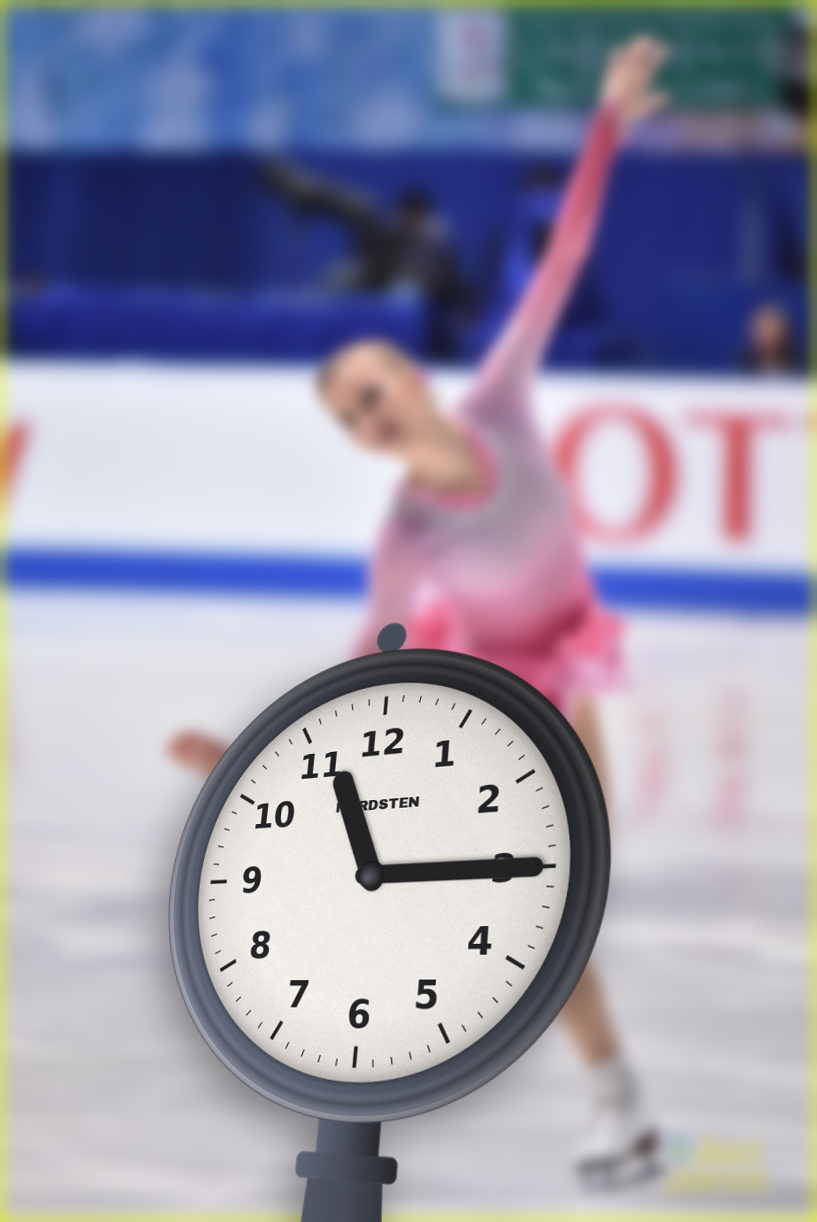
11:15
